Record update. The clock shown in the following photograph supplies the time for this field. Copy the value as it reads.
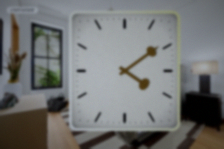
4:09
